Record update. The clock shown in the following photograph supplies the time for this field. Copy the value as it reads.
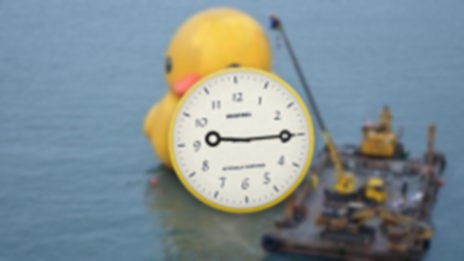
9:15
